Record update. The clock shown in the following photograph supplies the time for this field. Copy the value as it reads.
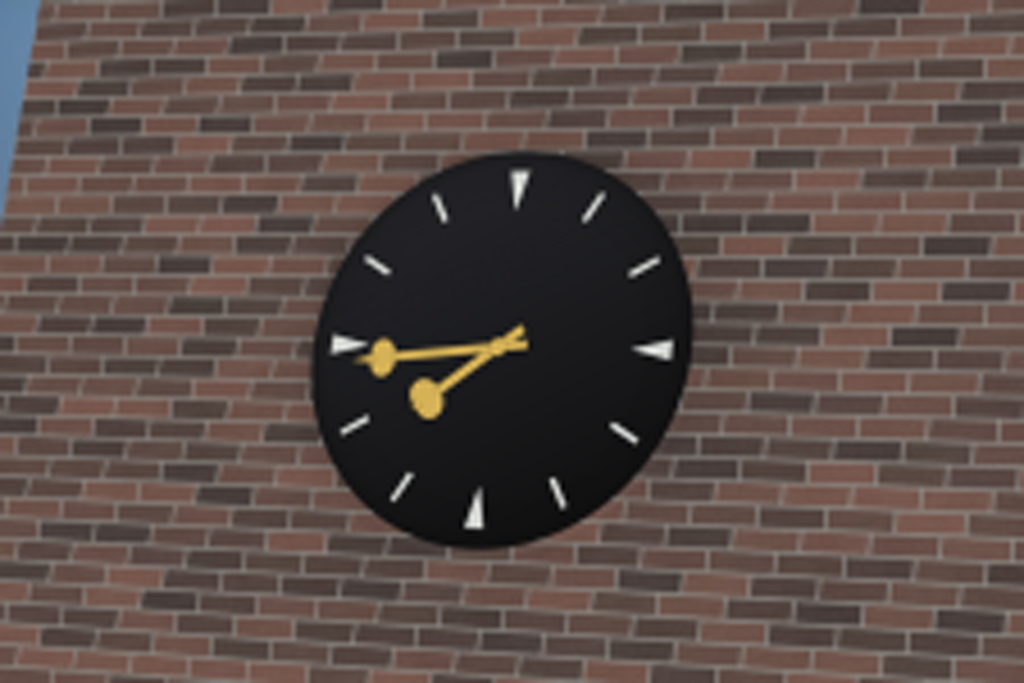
7:44
